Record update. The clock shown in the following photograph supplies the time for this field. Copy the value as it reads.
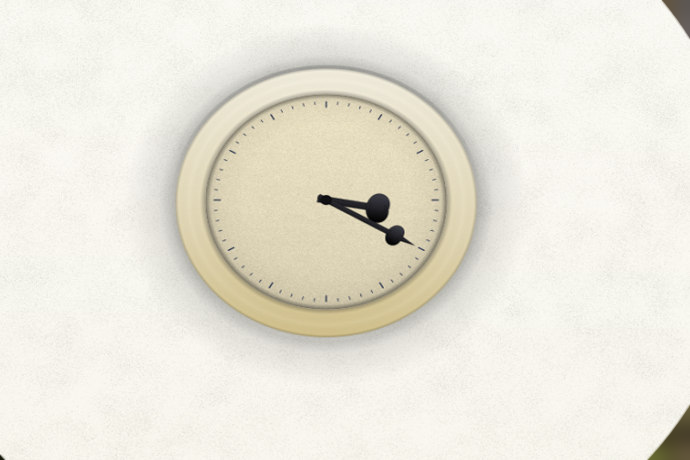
3:20
